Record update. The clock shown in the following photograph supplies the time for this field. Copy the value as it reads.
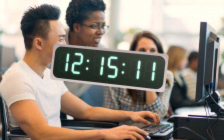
12:15:11
